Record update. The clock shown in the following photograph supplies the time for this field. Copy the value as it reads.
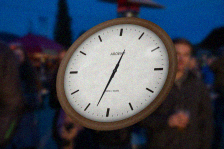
12:33
